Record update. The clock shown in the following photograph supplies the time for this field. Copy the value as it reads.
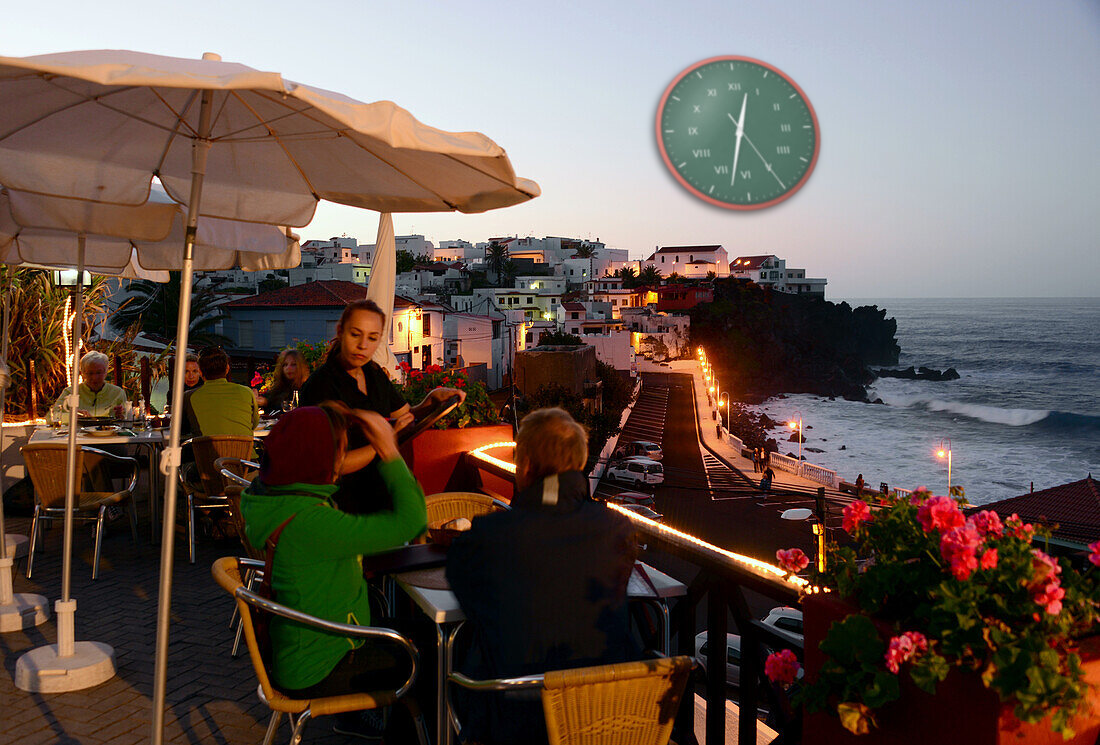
12:32:25
